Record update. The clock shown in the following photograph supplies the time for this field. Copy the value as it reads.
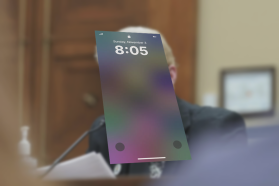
8:05
